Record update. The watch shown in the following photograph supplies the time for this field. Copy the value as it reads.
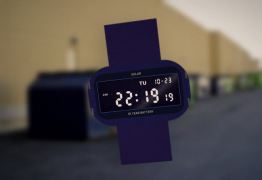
22:19:19
